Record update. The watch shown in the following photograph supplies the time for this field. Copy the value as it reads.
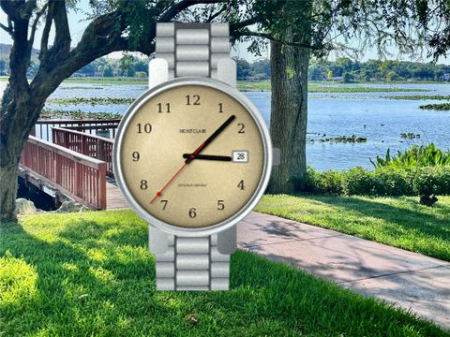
3:07:37
